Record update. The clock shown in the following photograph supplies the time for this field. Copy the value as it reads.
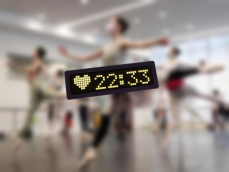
22:33
